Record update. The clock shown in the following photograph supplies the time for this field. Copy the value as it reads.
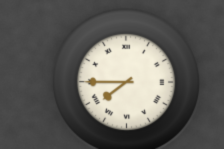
7:45
